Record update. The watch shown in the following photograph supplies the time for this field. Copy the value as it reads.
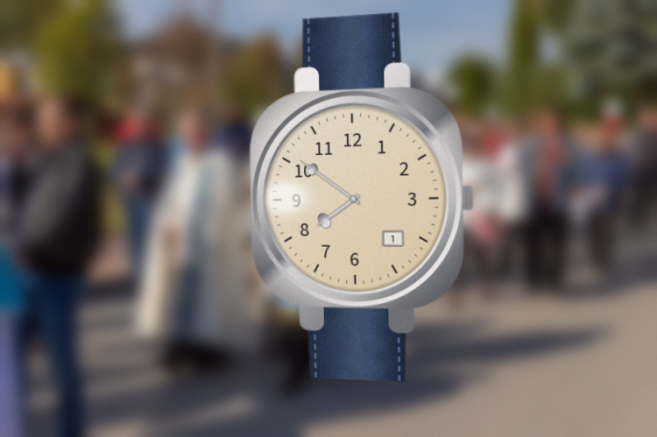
7:51
